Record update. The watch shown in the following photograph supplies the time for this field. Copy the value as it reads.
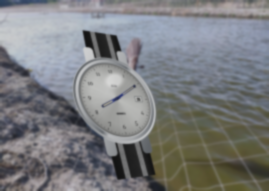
8:10
